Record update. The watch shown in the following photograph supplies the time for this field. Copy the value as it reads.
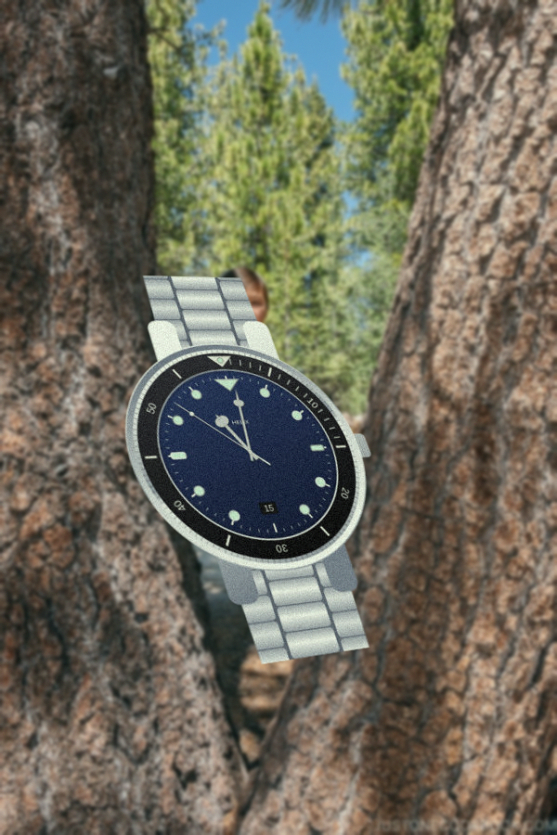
11:00:52
